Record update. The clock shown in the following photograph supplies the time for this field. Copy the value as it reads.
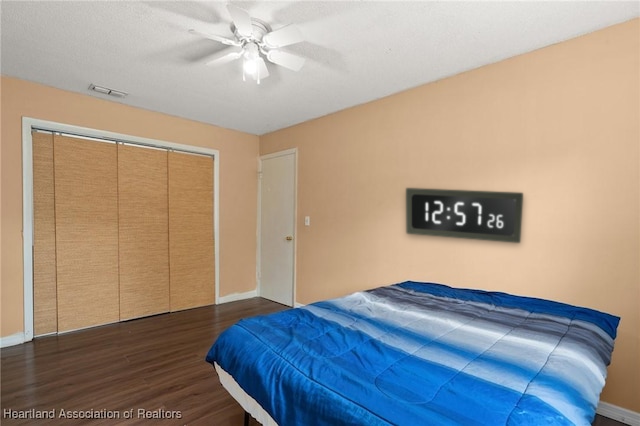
12:57:26
